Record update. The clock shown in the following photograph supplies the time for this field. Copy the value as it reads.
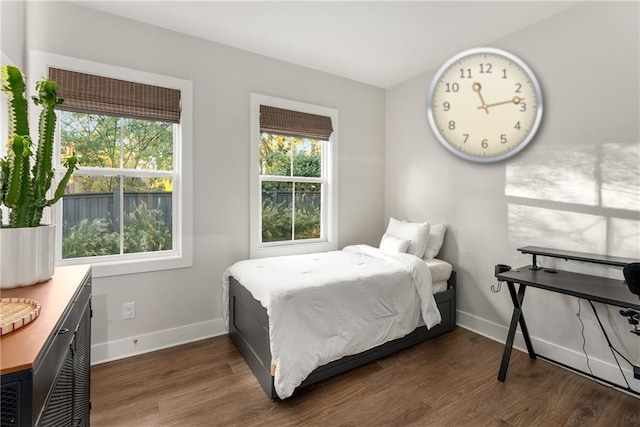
11:13
